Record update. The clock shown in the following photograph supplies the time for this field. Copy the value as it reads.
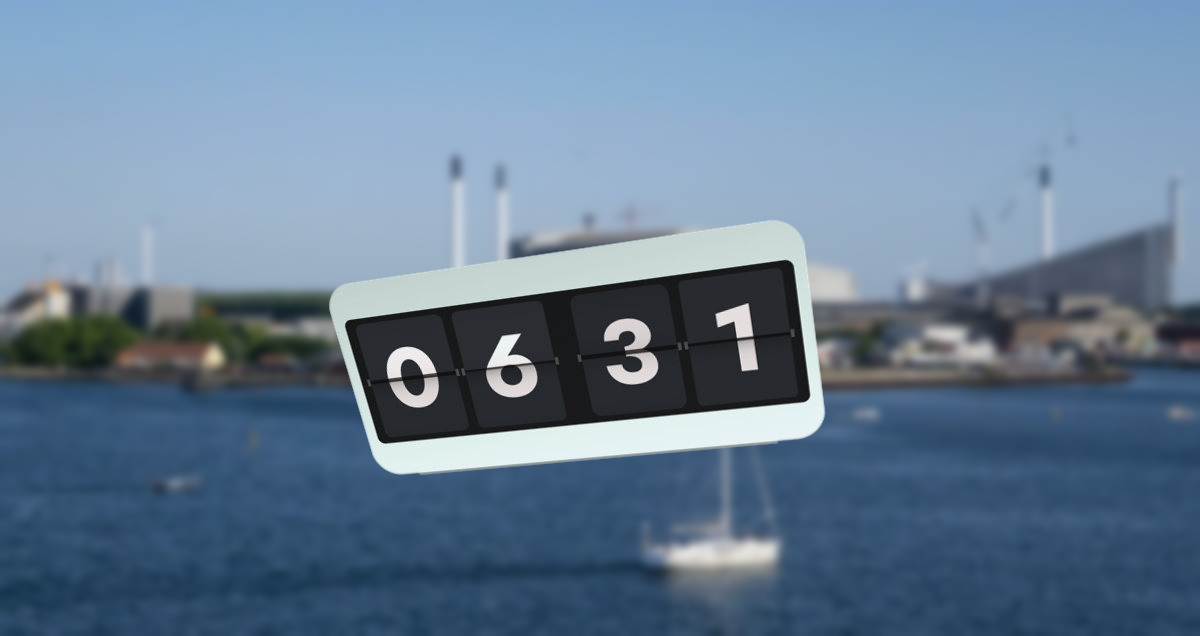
6:31
